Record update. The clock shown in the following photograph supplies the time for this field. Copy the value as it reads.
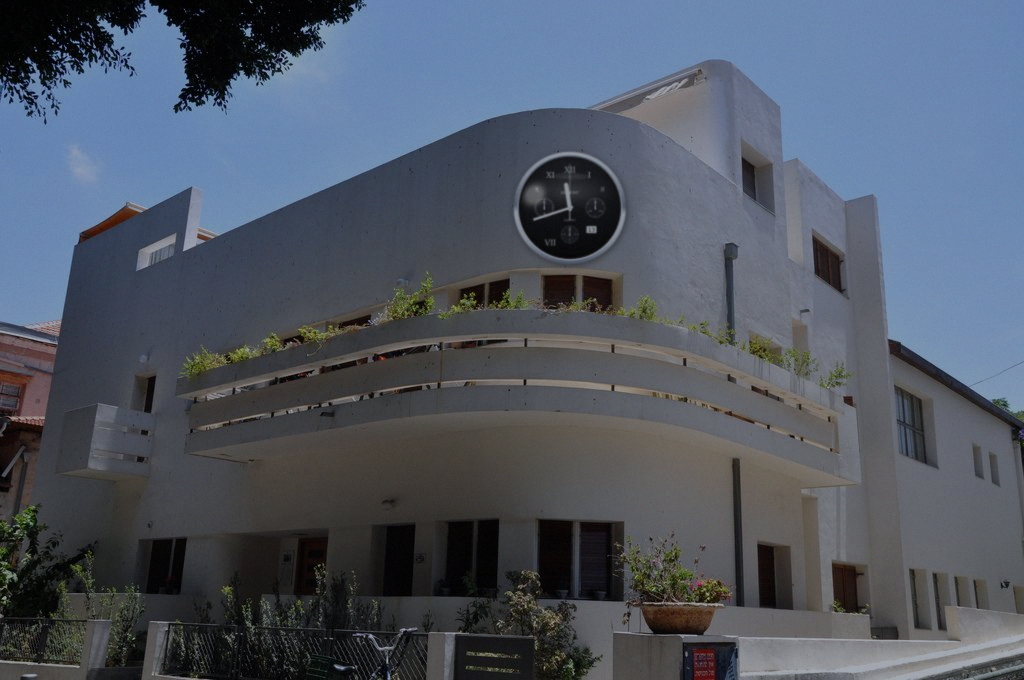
11:42
